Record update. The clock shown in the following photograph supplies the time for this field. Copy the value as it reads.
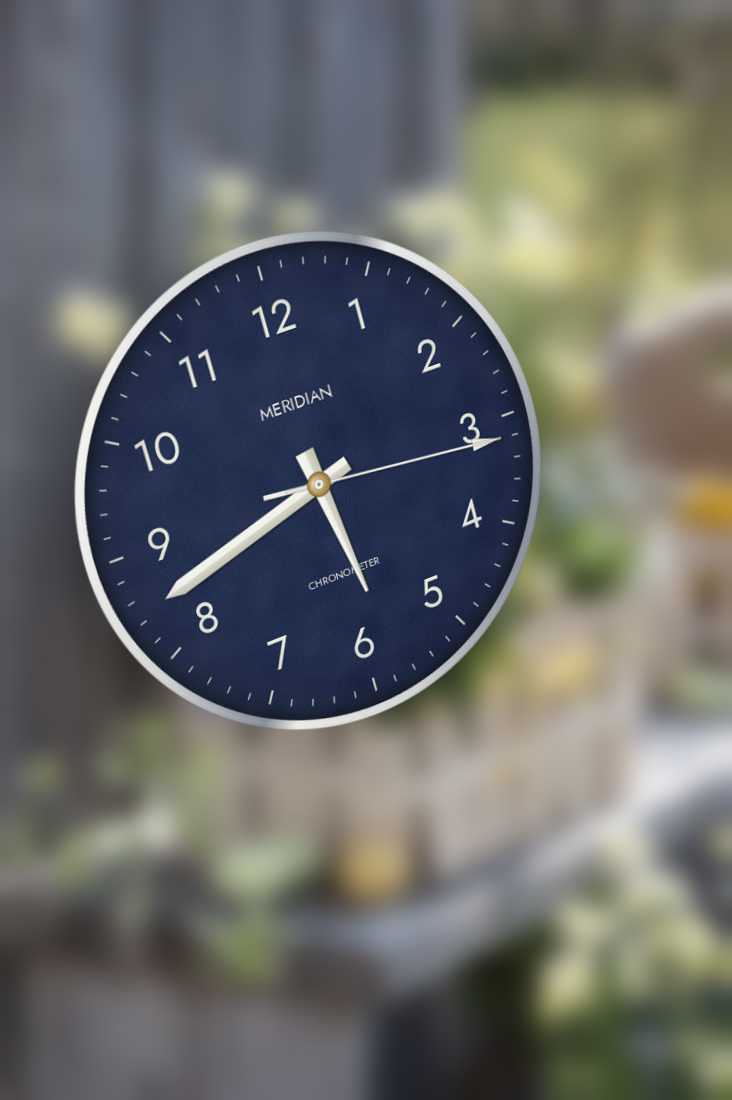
5:42:16
